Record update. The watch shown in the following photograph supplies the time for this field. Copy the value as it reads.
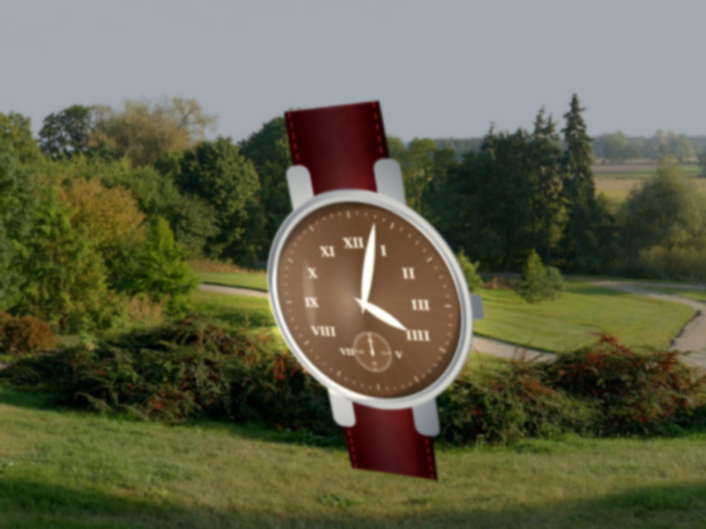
4:03
